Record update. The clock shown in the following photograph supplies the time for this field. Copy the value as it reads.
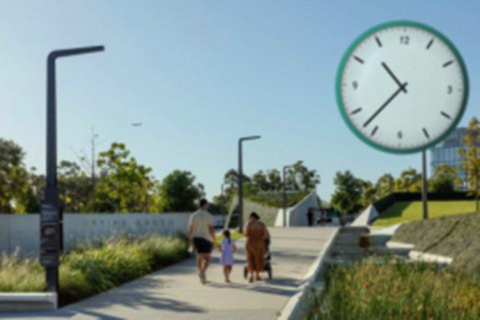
10:37
